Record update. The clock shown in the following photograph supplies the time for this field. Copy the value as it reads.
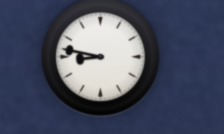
8:47
